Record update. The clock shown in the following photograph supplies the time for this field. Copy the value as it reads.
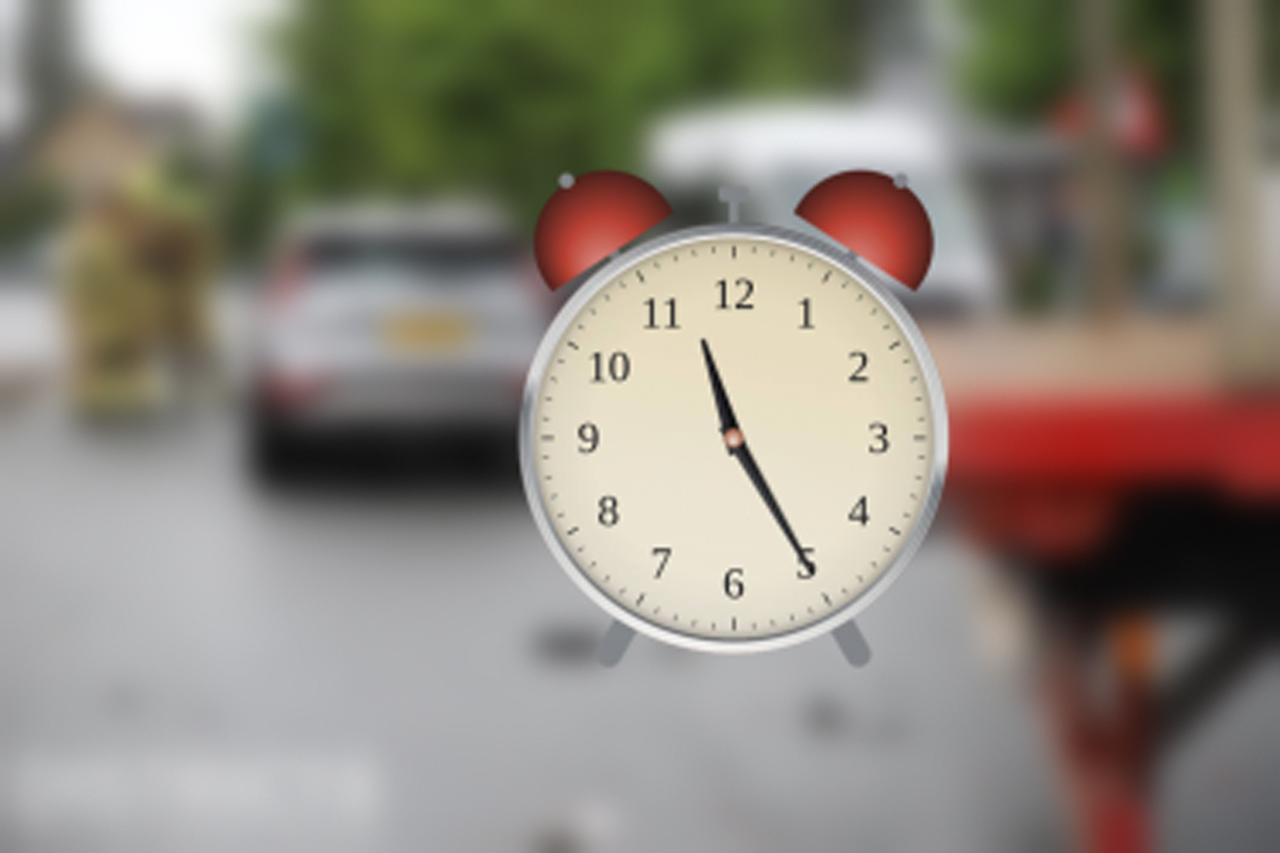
11:25
